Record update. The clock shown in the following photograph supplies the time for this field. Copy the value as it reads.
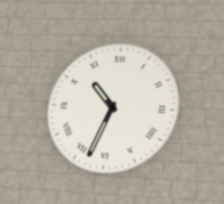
10:33
